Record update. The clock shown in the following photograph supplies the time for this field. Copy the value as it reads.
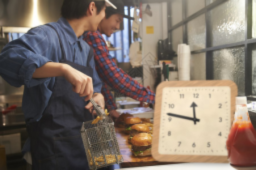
11:47
